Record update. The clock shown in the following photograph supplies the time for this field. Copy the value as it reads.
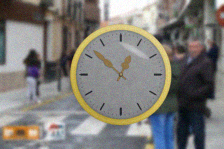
12:52
